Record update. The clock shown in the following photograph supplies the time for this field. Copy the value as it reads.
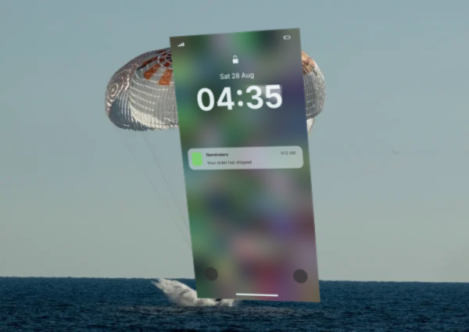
4:35
